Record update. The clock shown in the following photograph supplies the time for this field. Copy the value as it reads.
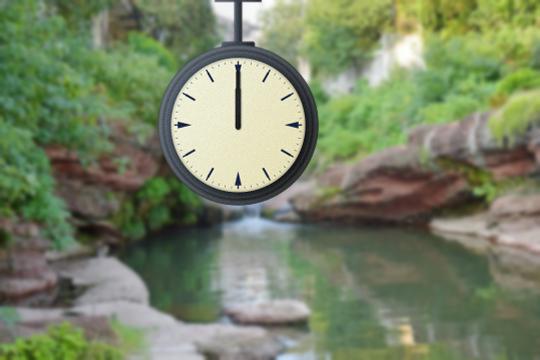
12:00
